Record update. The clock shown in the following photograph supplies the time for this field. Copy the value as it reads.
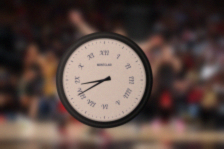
8:40
